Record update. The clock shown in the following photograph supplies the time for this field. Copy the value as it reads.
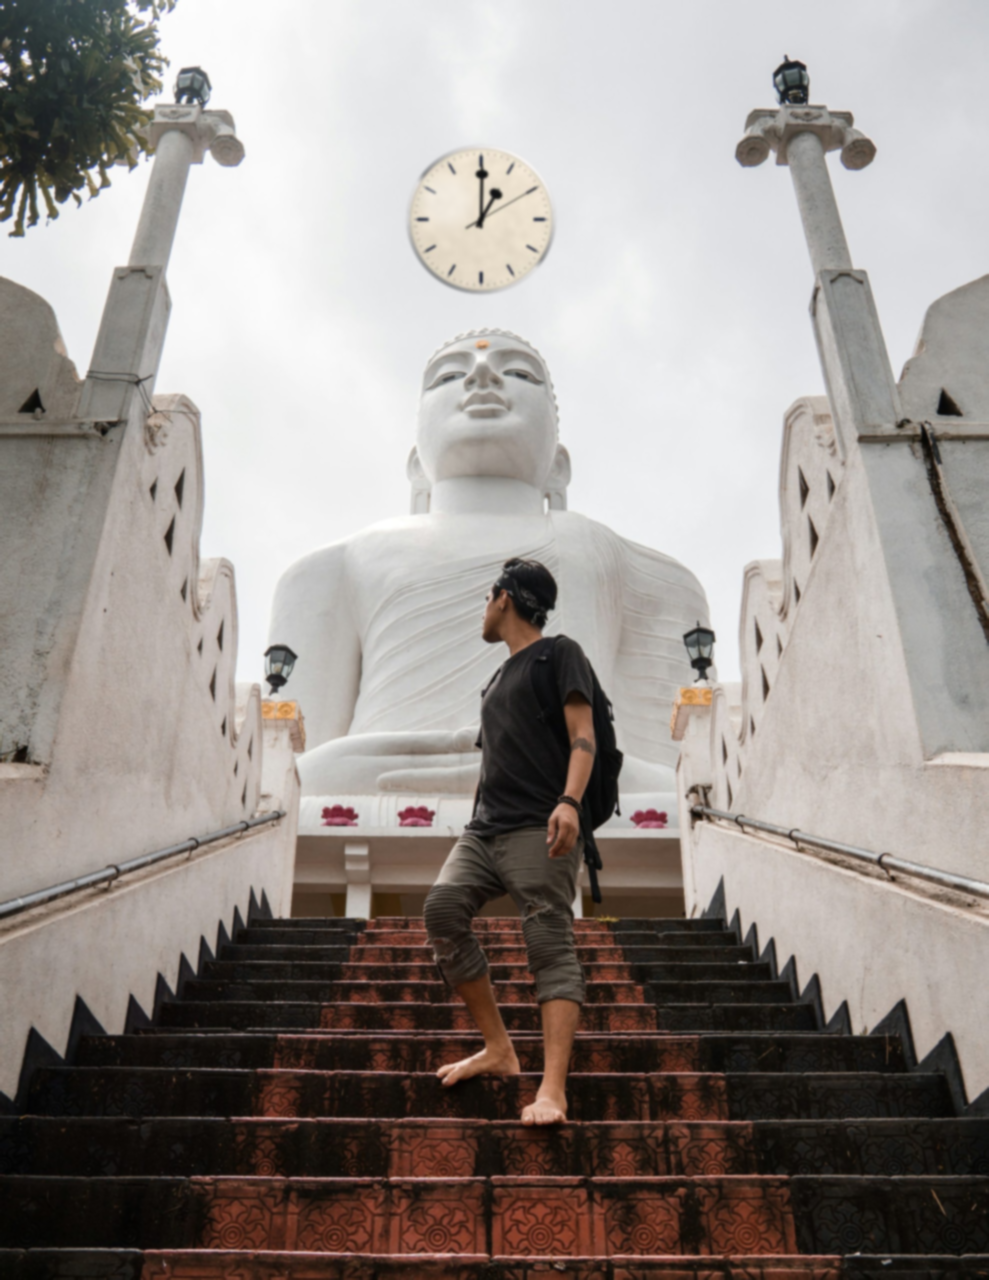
1:00:10
